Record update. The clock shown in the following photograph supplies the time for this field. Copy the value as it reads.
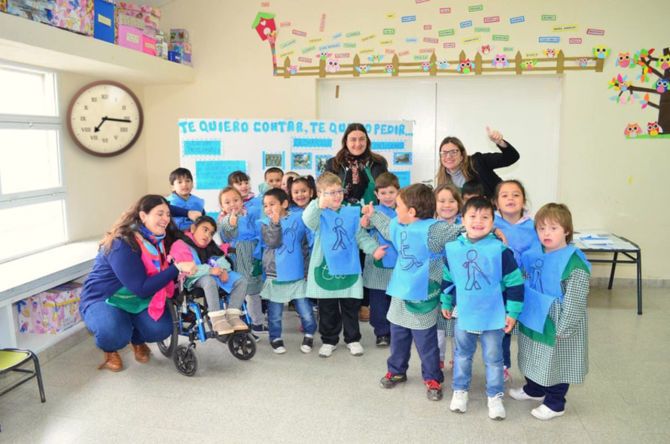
7:16
